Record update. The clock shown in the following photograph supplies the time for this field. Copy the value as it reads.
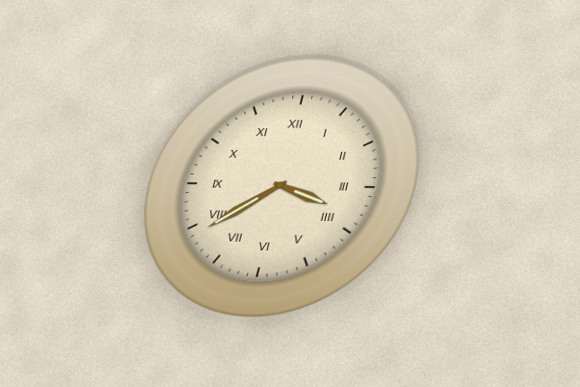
3:39
